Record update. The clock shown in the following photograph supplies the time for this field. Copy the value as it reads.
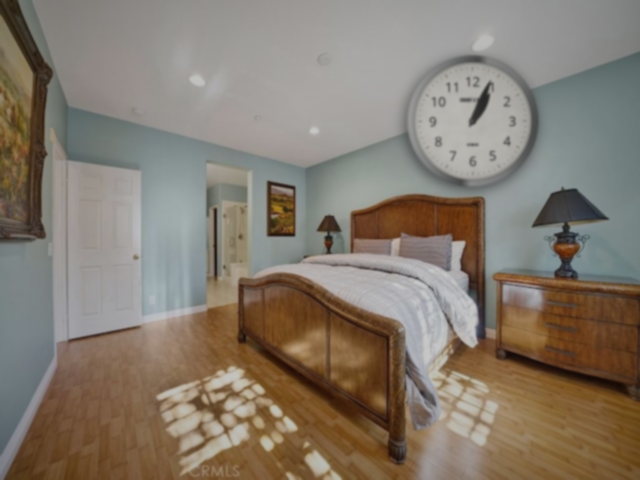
1:04
